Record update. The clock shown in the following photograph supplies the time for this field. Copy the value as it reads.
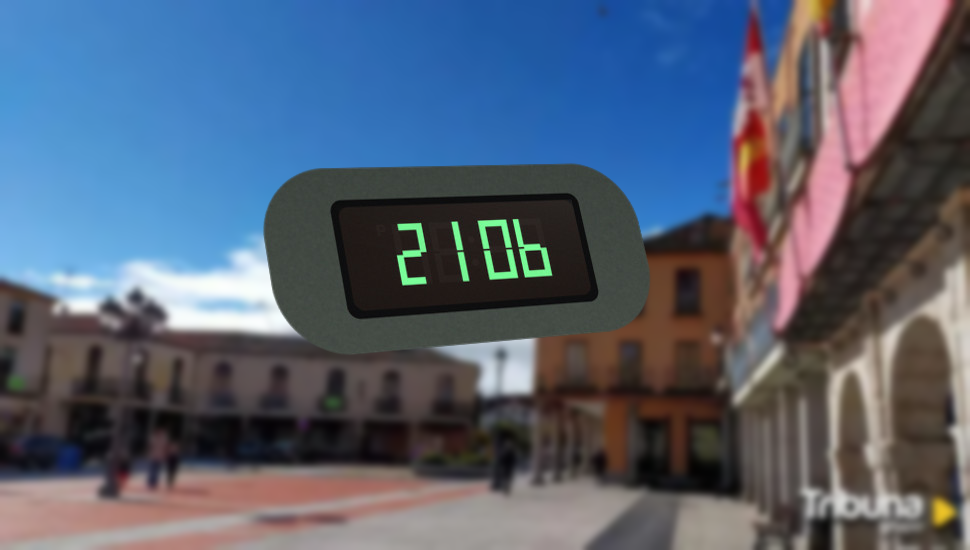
21:06
